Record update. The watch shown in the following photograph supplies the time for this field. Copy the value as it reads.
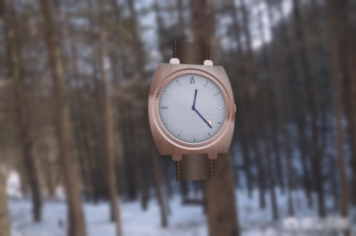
12:23
